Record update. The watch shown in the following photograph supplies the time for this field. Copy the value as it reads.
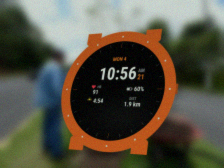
10:56
